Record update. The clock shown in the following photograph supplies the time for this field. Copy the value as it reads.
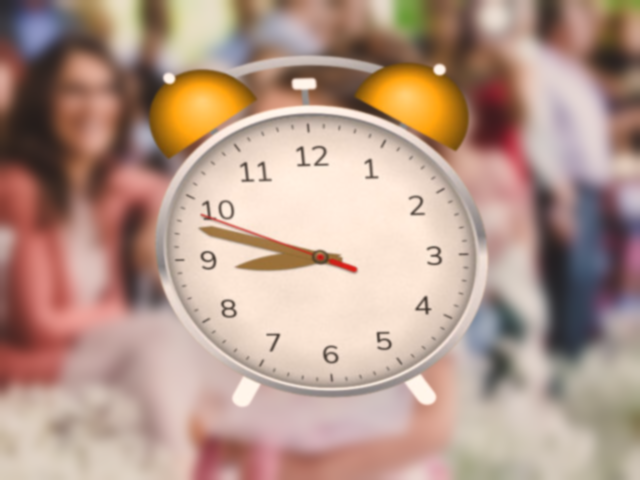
8:47:49
